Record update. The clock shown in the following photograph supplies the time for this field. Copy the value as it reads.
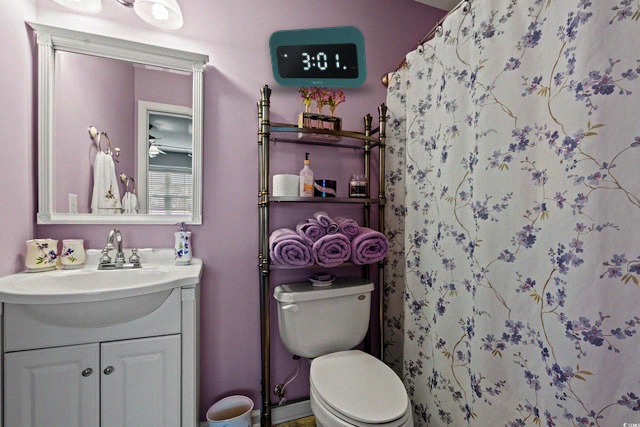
3:01
